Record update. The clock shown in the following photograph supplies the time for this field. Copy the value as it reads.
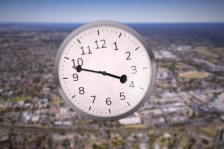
3:48
